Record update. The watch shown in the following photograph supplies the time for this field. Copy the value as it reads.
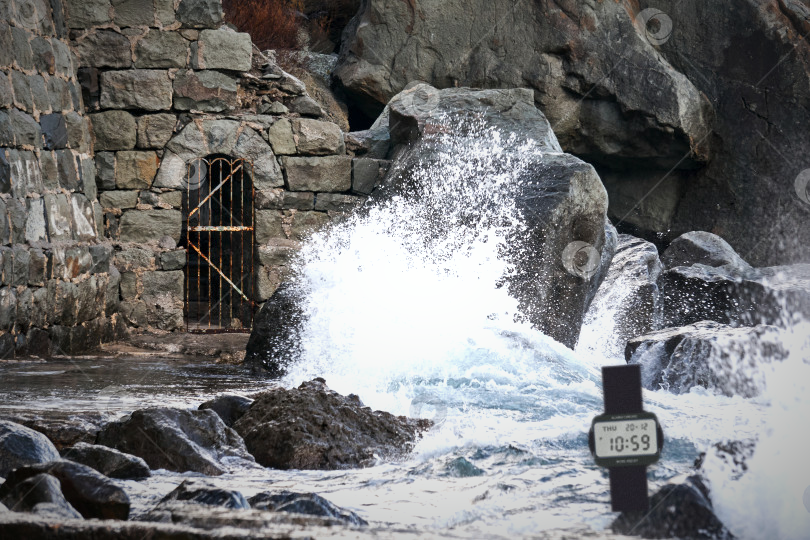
10:59
